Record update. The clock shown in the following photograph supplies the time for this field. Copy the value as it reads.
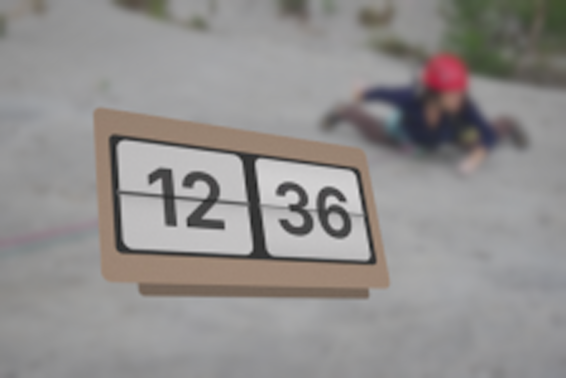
12:36
